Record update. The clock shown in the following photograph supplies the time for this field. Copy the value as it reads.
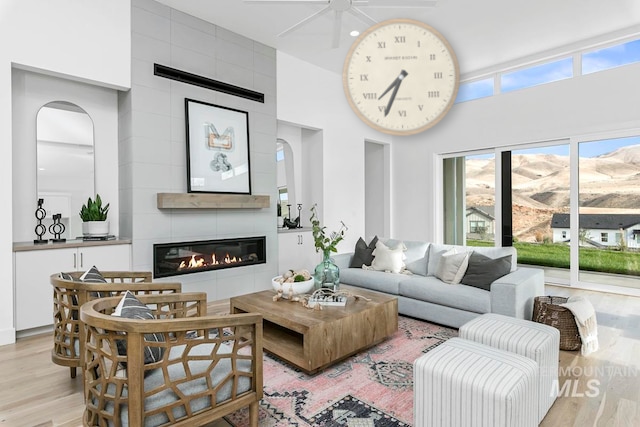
7:34
